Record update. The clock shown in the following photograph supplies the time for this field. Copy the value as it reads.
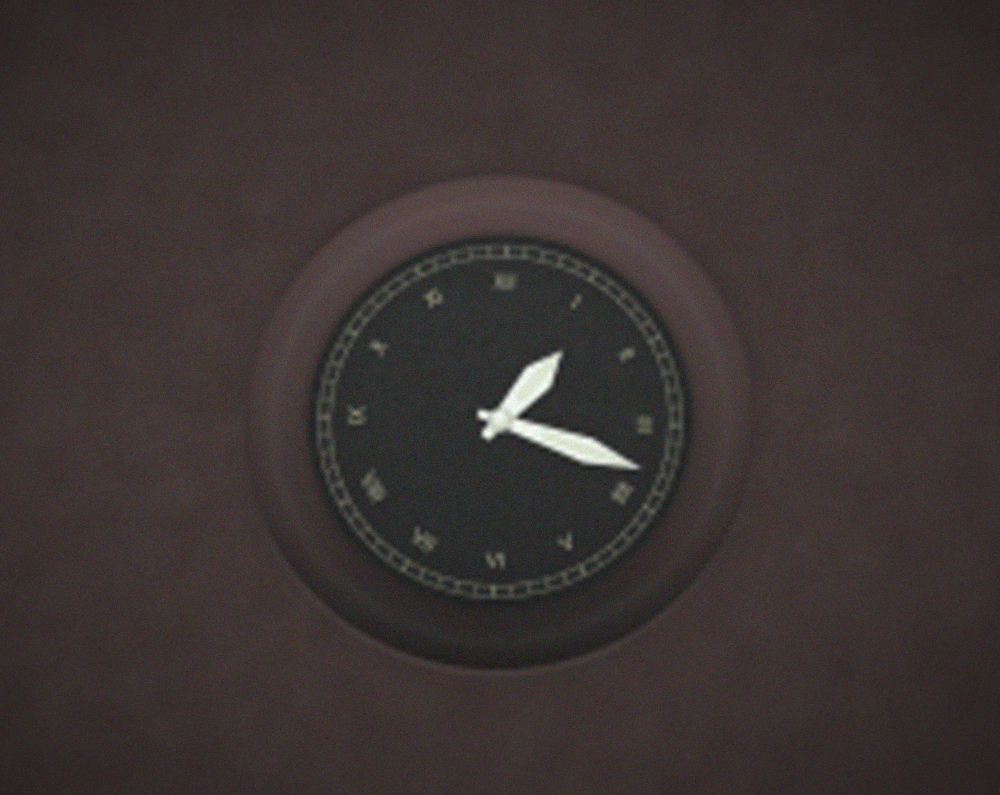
1:18
